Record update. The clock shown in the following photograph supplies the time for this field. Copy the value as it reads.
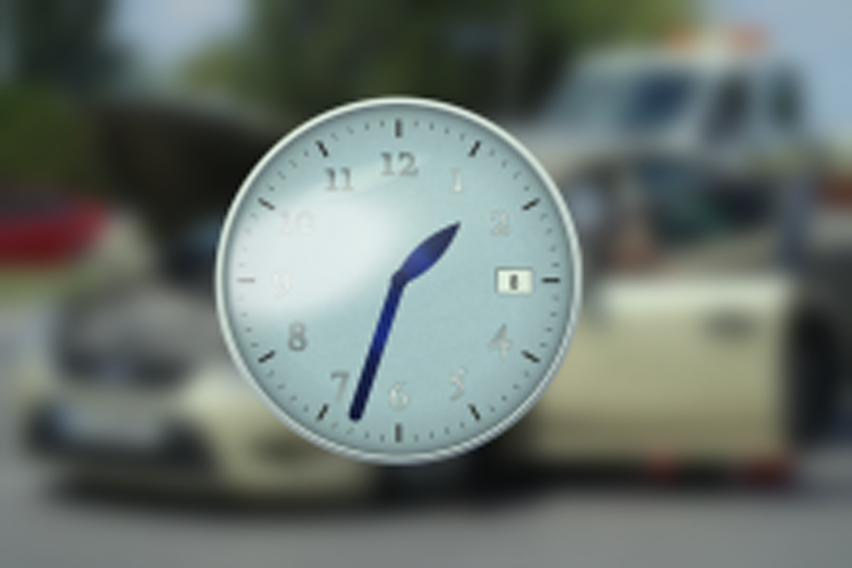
1:33
